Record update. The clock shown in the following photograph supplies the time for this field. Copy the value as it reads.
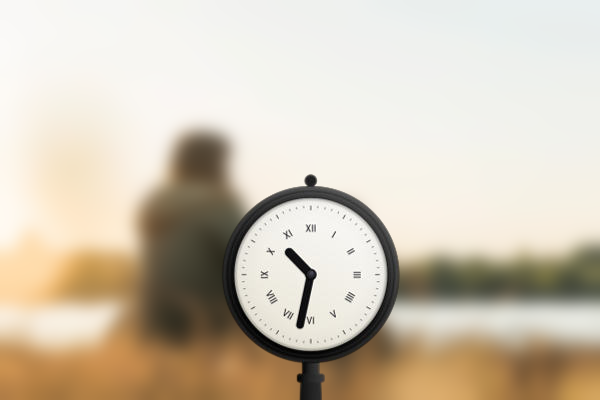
10:32
